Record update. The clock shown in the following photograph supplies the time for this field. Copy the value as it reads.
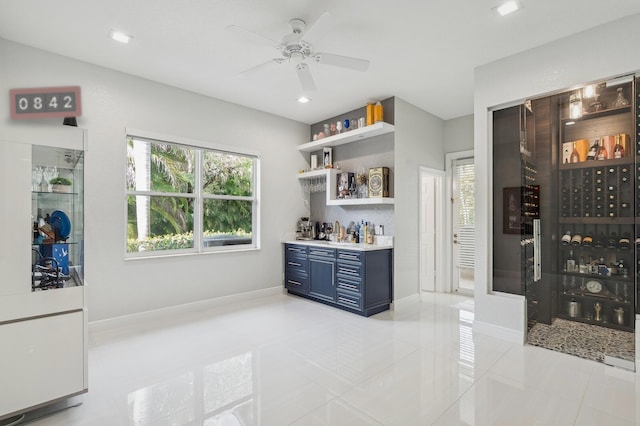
8:42
